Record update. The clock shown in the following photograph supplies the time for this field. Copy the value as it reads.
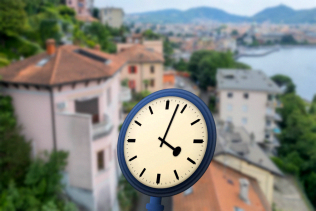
4:03
